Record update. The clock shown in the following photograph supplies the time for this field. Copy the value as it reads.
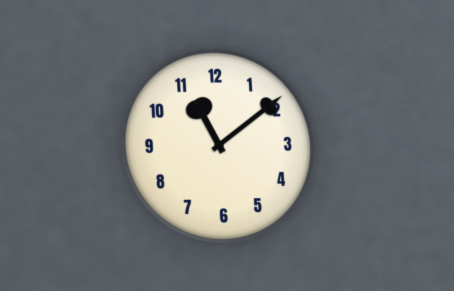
11:09
